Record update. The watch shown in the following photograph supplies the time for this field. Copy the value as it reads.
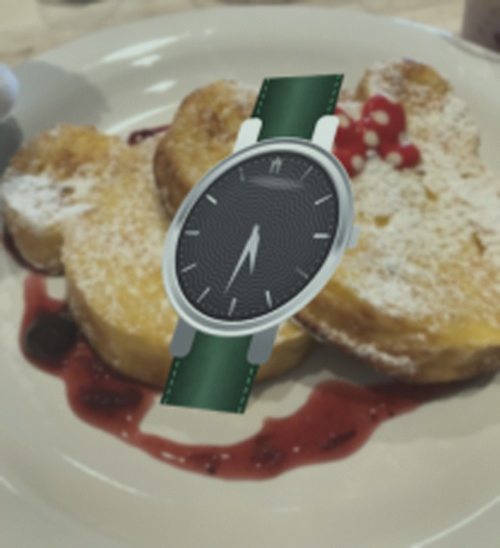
5:32
